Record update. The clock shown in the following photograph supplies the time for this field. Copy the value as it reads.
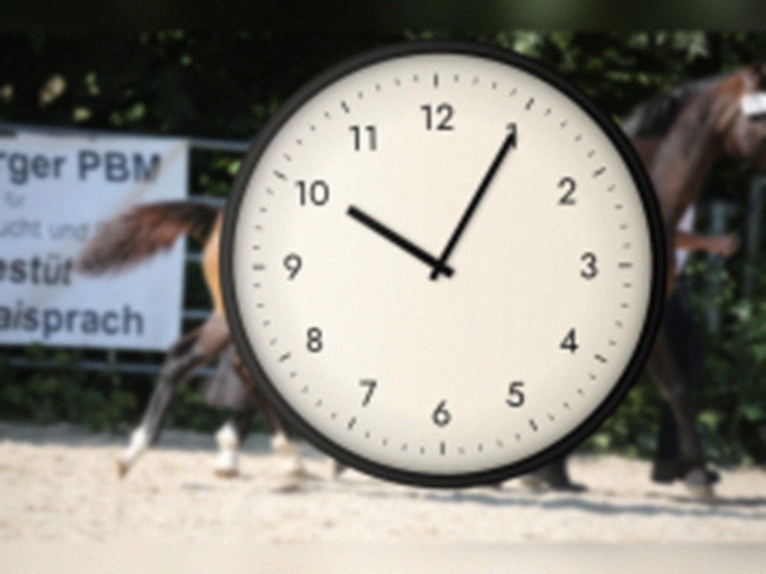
10:05
